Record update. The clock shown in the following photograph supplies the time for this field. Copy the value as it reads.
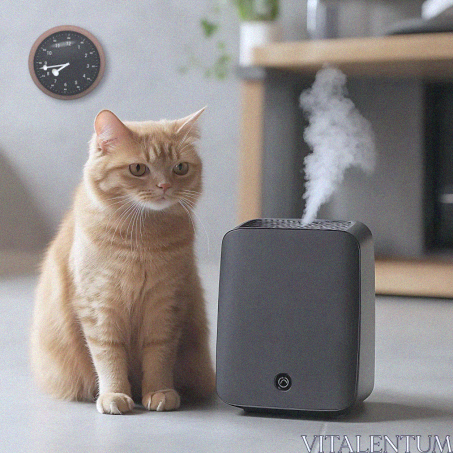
7:43
